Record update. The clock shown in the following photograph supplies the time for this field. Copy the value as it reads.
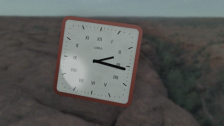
2:16
